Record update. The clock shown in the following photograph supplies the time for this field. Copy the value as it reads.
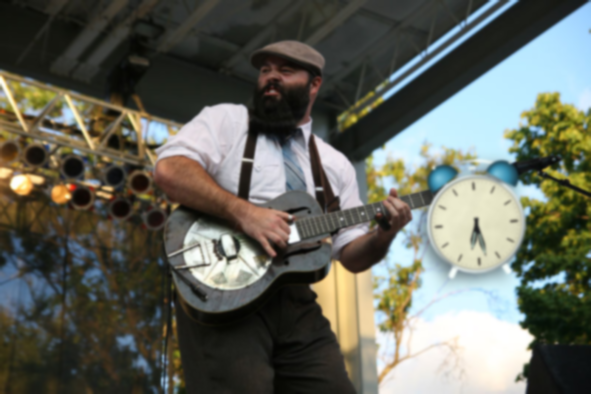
6:28
